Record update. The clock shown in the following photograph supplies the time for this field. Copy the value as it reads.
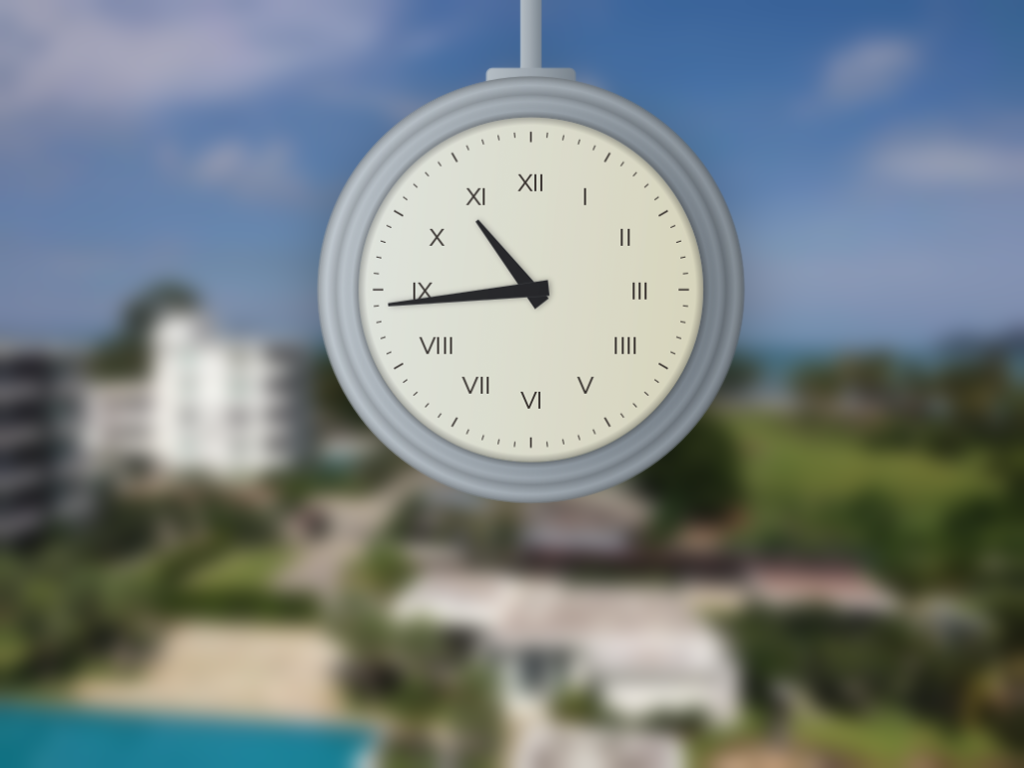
10:44
